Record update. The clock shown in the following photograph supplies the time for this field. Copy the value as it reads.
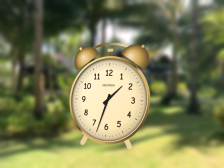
1:33
